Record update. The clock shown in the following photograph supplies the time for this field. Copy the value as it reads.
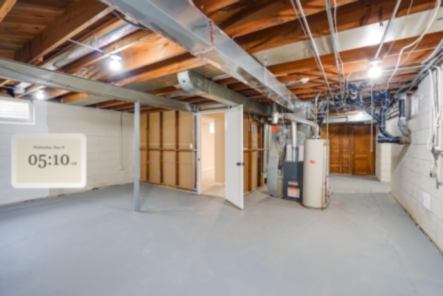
5:10
